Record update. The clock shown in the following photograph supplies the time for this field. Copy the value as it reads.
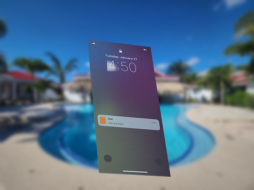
4:50
